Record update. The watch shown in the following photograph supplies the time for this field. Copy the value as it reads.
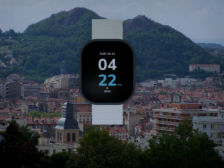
4:22
